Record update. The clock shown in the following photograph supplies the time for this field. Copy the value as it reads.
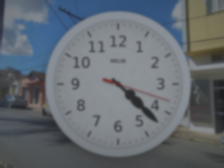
4:22:18
